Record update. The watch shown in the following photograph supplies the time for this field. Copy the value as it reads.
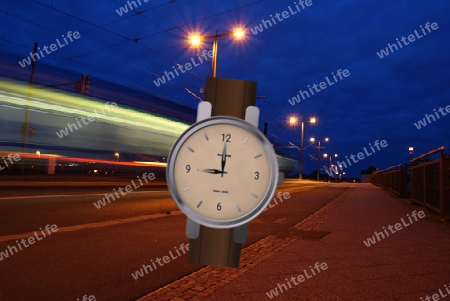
9:00
